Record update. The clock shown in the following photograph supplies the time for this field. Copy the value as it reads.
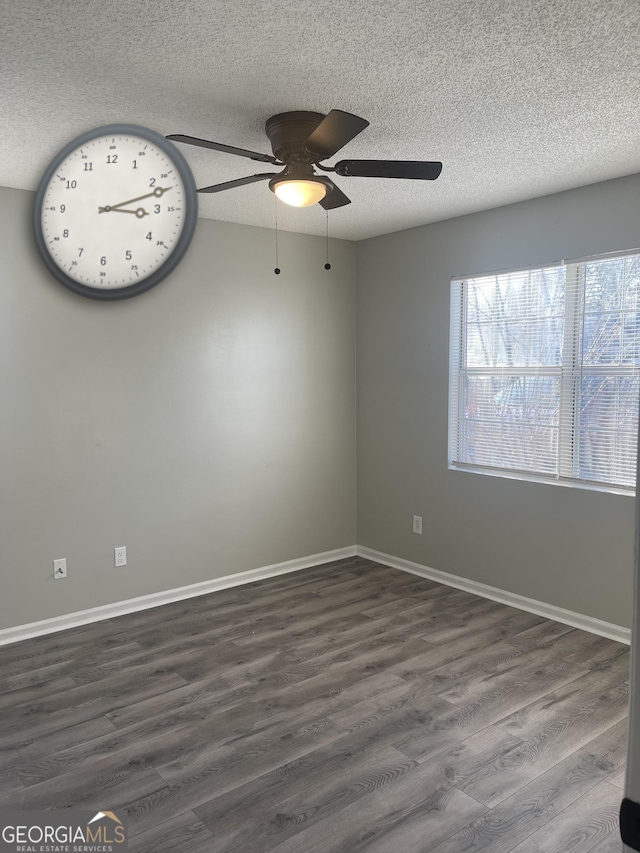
3:12
